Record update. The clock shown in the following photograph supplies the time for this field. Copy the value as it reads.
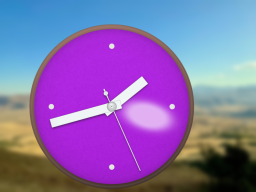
1:42:26
